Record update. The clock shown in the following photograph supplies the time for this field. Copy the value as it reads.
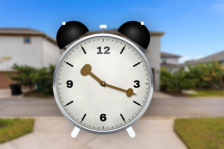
10:18
